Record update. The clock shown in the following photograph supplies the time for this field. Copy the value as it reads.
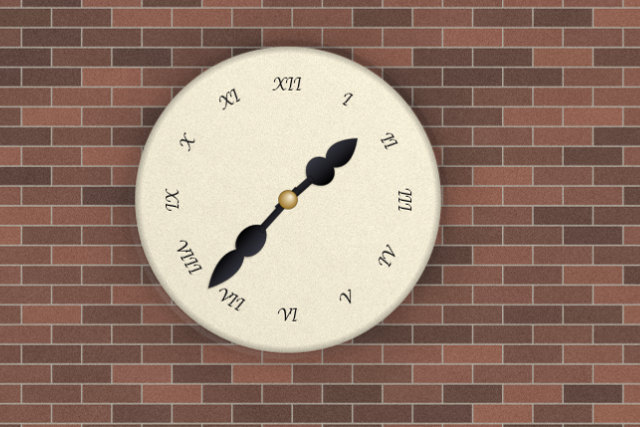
1:37
